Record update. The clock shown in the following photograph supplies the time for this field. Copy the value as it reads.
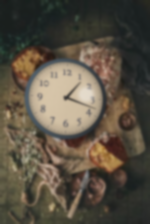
1:18
